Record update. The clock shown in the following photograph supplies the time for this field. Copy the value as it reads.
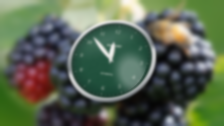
11:52
